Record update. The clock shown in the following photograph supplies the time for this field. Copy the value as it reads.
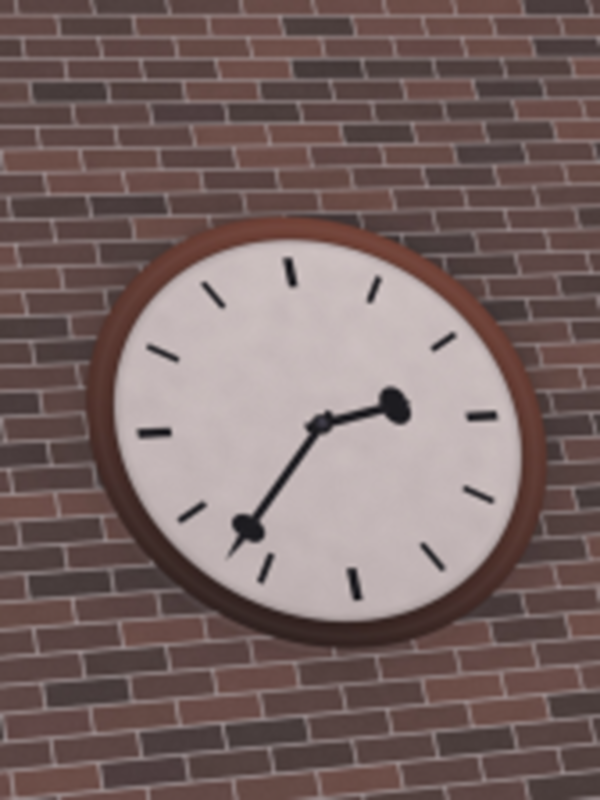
2:37
